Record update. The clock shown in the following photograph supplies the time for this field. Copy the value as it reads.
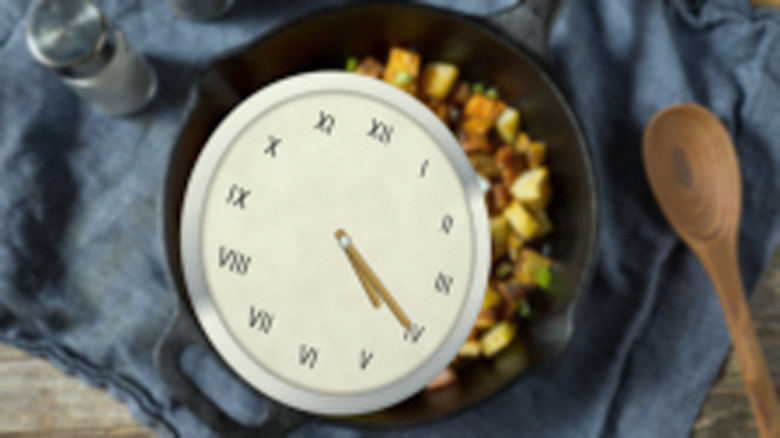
4:20
